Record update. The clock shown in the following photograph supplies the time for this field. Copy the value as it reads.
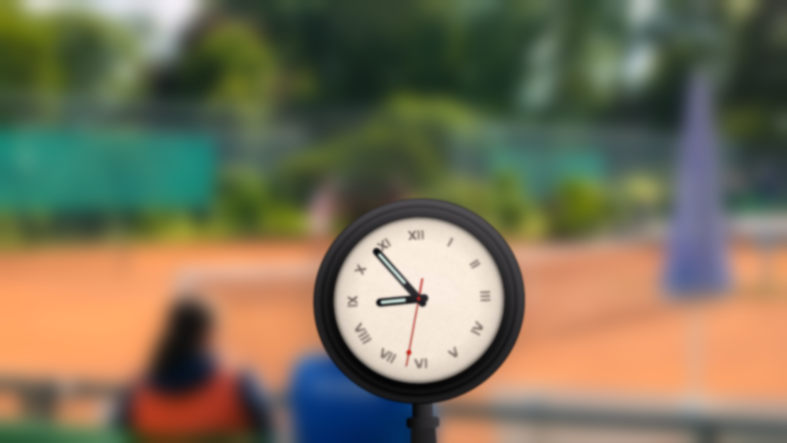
8:53:32
